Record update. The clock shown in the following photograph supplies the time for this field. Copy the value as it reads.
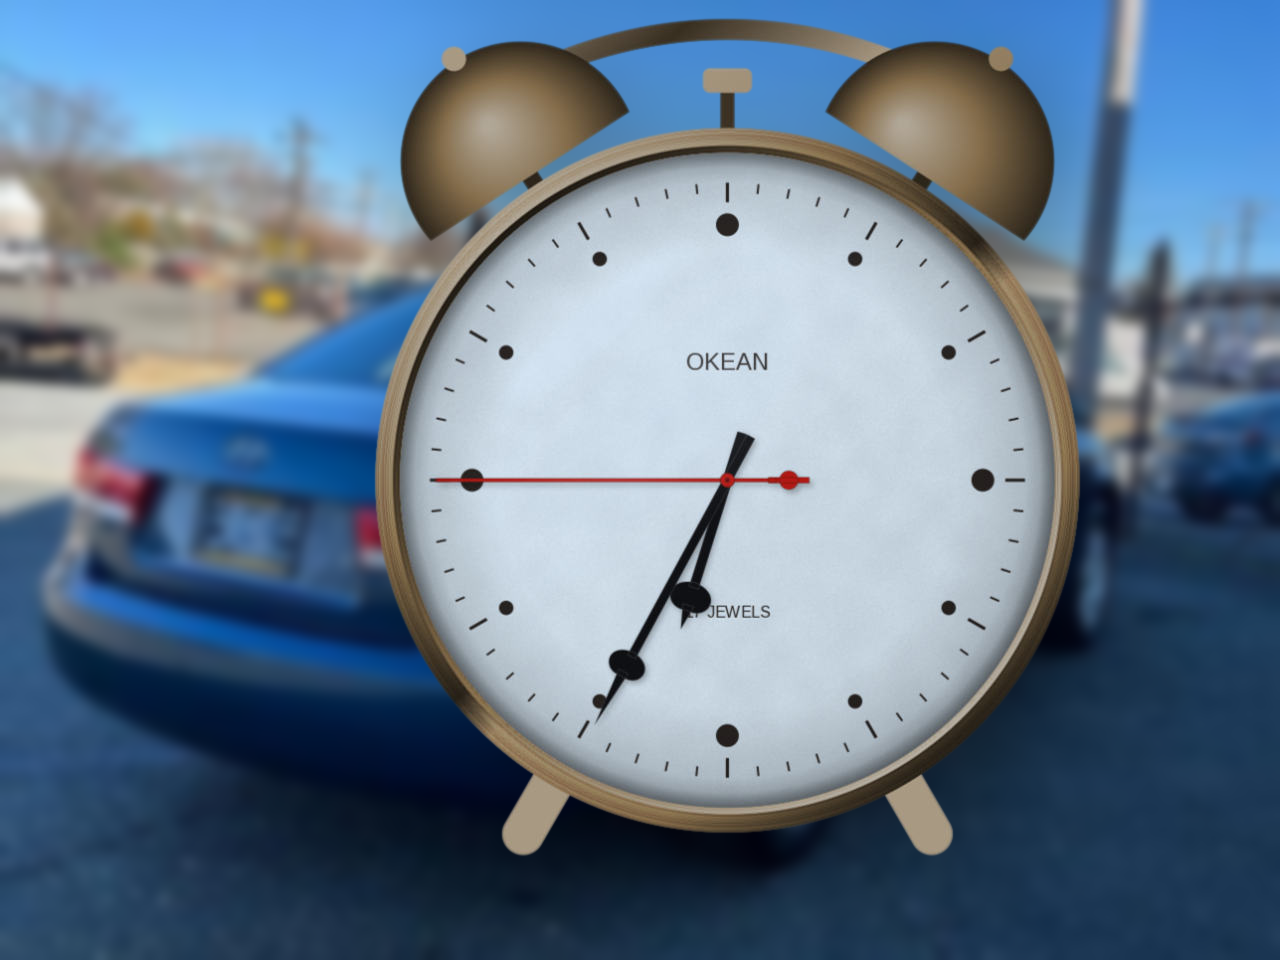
6:34:45
